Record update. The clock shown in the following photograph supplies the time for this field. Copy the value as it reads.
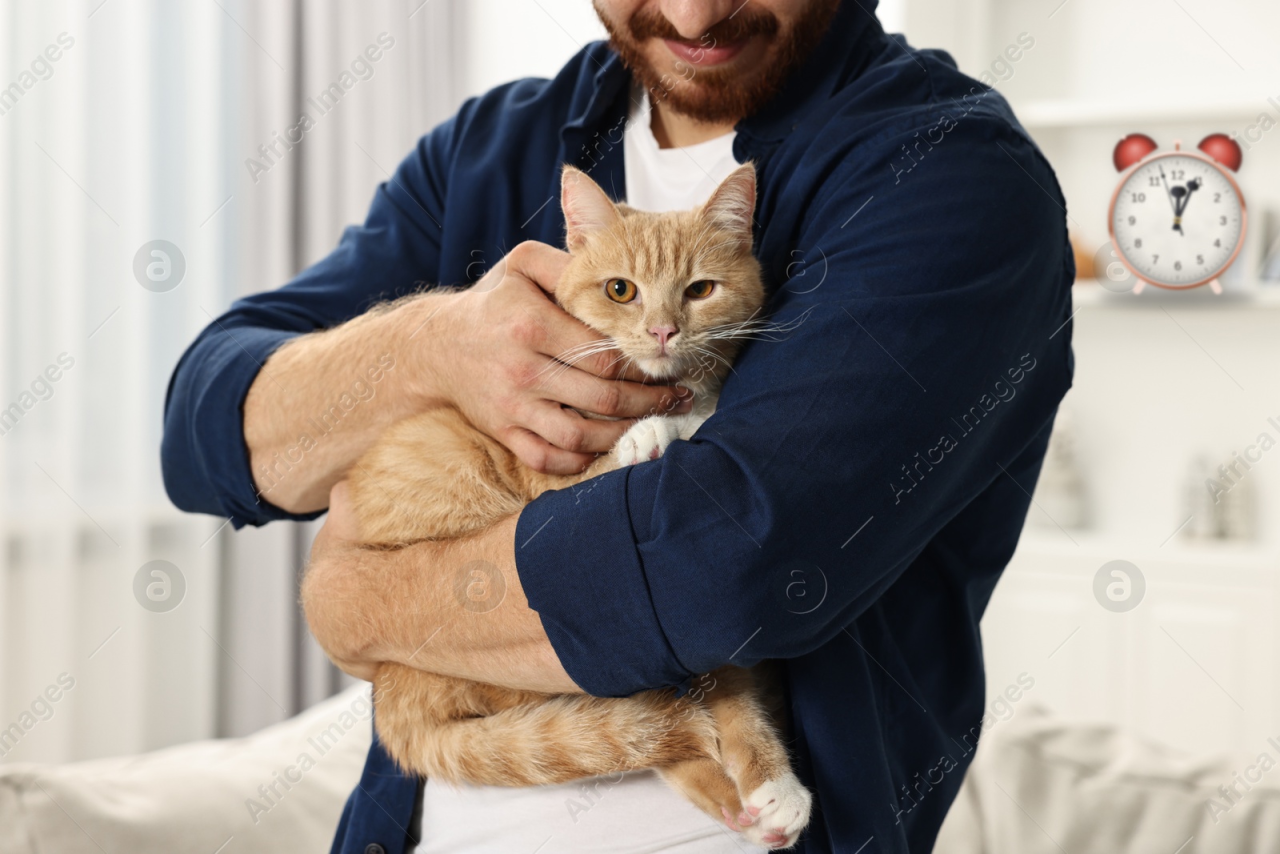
12:03:57
